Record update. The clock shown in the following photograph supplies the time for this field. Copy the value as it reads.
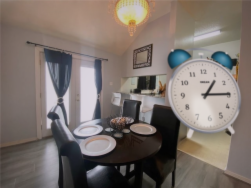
1:15
